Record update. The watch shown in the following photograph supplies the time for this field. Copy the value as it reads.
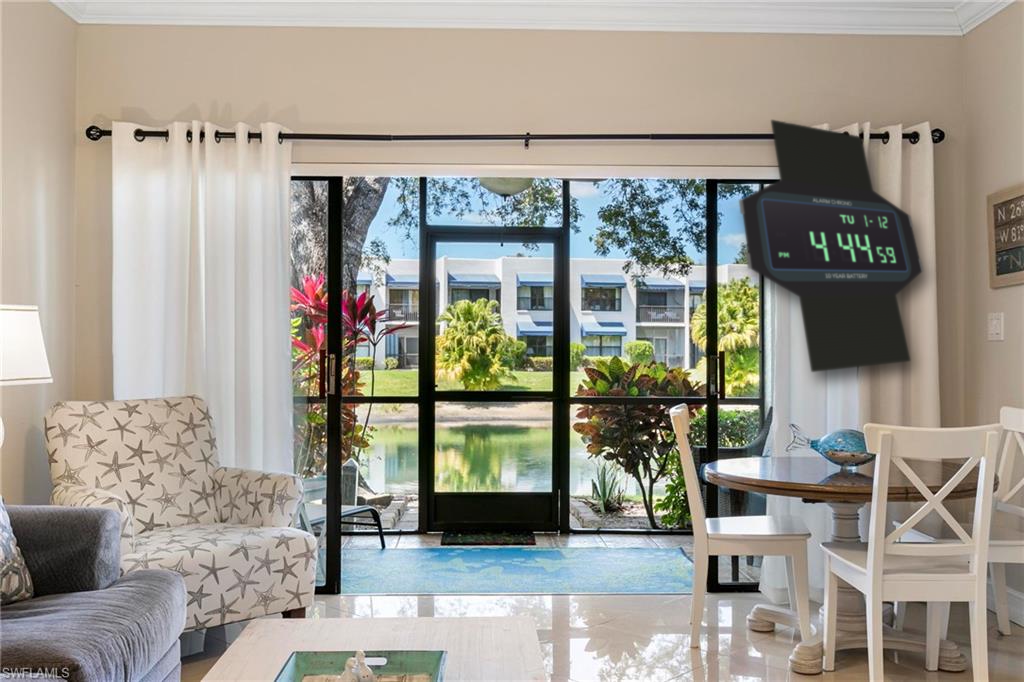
4:44:59
